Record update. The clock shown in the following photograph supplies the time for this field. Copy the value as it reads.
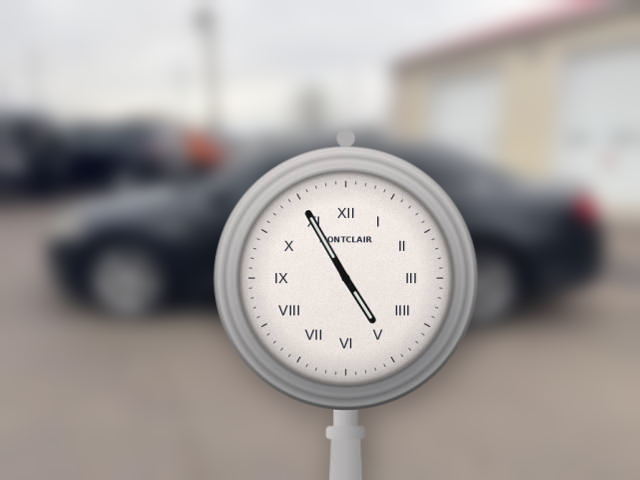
4:55
